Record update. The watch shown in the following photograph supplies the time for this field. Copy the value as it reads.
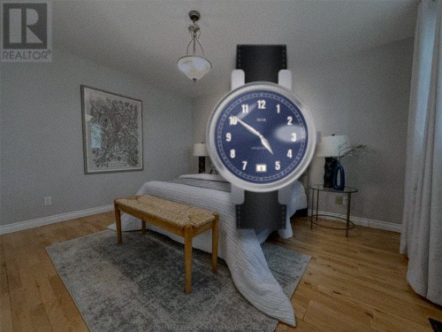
4:51
